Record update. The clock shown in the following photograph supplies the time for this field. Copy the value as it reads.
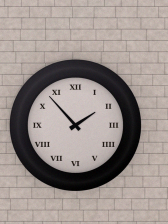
1:53
